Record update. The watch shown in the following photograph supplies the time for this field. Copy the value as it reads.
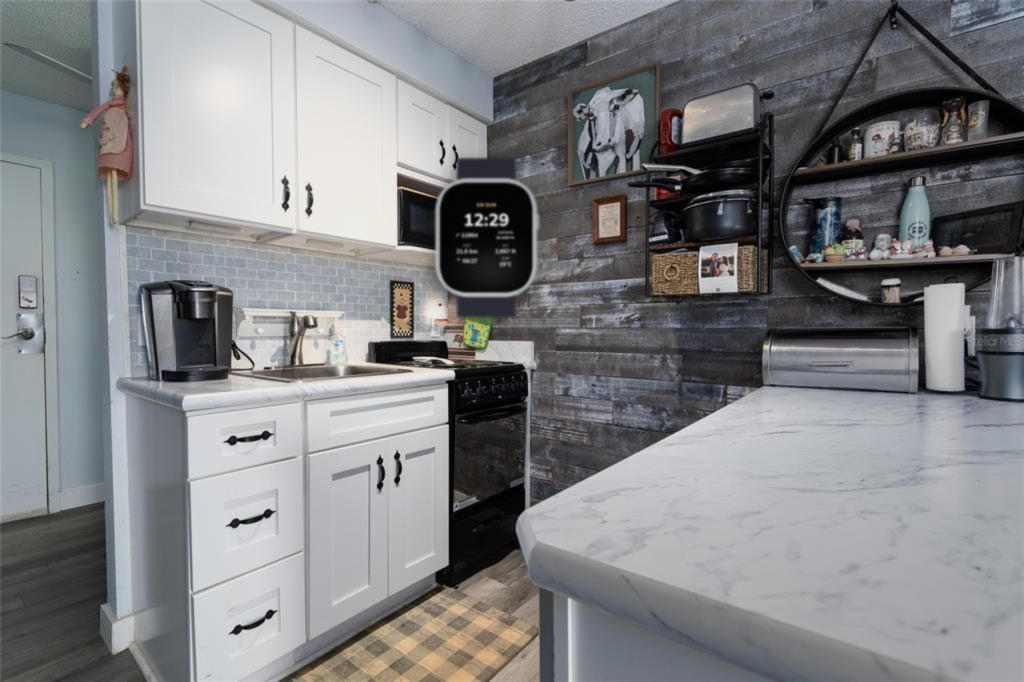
12:29
